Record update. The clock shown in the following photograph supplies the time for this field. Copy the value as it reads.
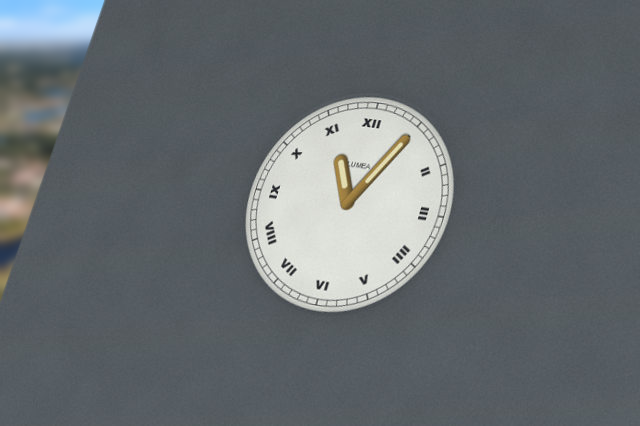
11:05
